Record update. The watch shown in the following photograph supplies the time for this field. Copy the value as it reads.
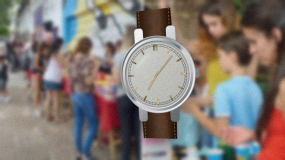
7:07
